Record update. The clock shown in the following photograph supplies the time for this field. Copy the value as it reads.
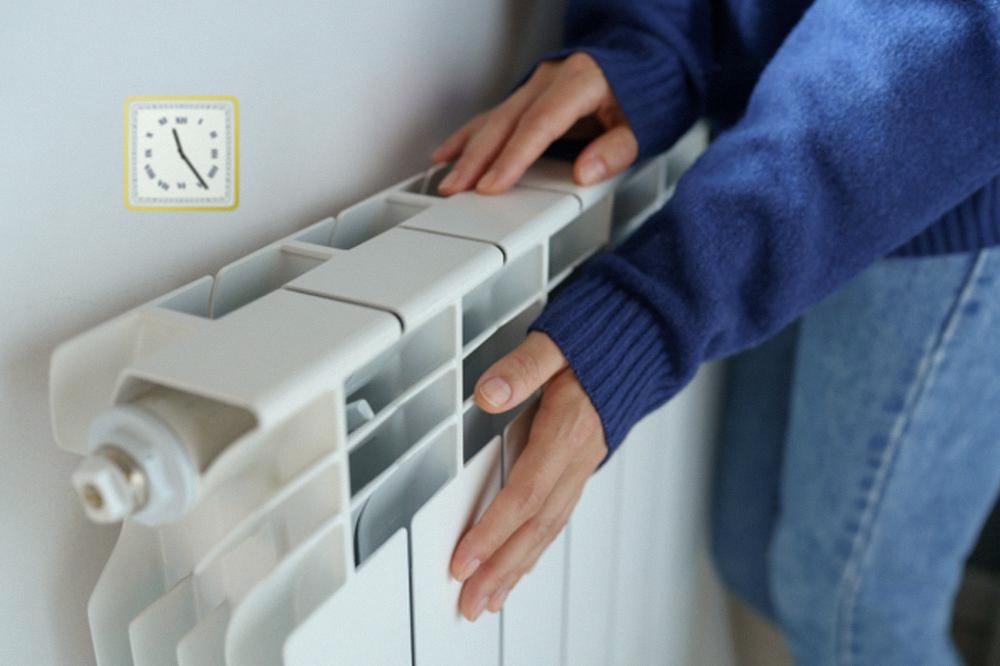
11:24
